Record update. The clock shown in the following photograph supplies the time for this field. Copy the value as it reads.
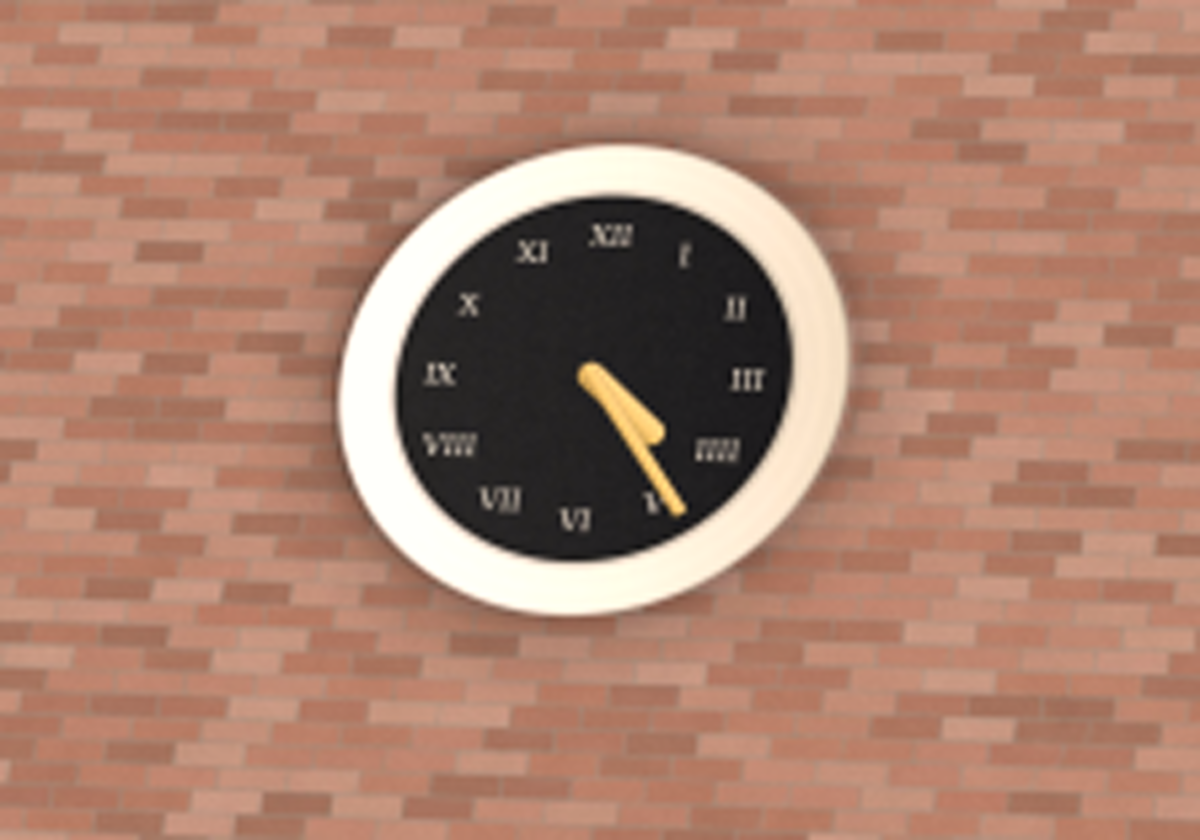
4:24
